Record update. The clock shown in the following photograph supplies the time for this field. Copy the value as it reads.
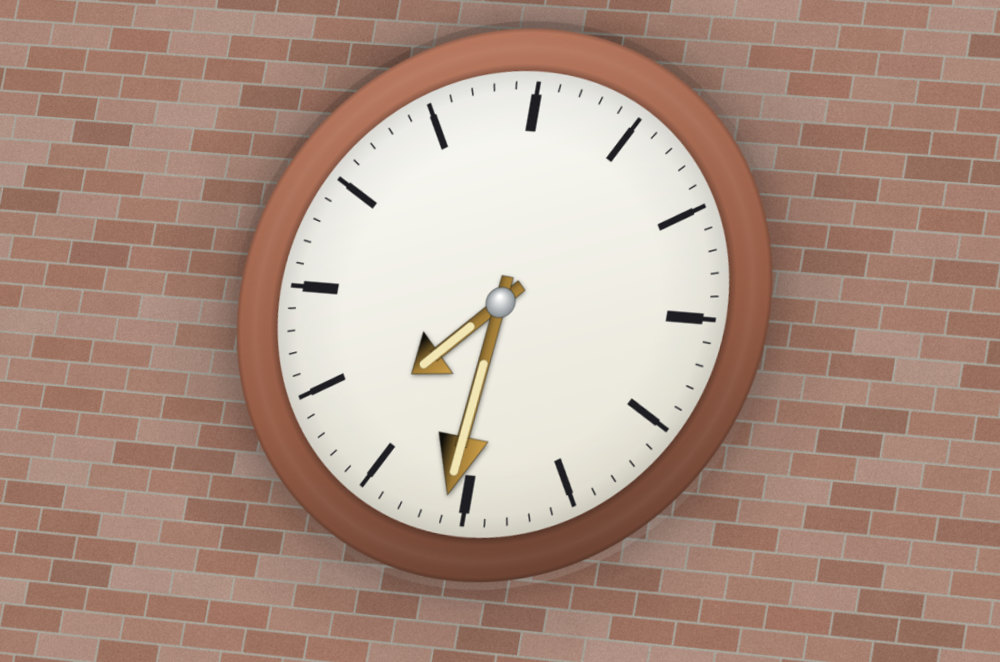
7:31
